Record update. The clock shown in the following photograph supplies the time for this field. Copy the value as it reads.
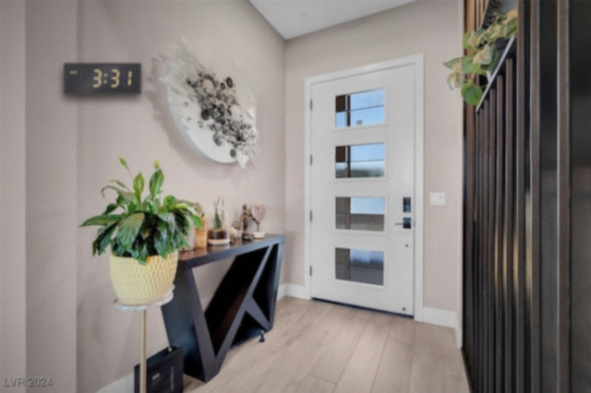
3:31
